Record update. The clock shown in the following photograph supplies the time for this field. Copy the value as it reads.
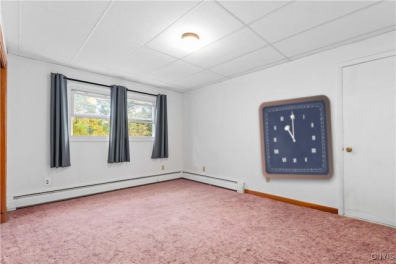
11:00
